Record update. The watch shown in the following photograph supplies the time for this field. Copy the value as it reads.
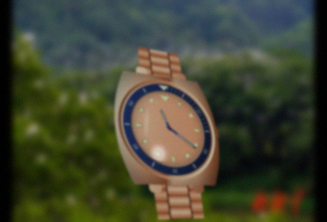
11:21
